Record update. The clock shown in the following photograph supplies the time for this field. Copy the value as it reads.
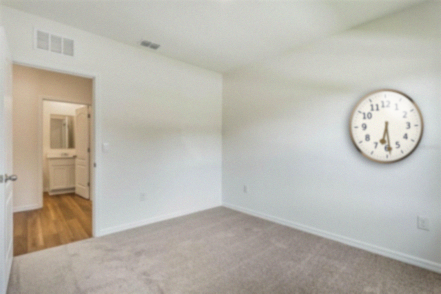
6:29
